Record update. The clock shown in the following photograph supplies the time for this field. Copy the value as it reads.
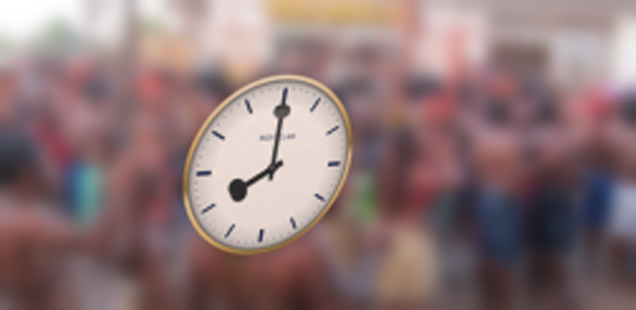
8:00
